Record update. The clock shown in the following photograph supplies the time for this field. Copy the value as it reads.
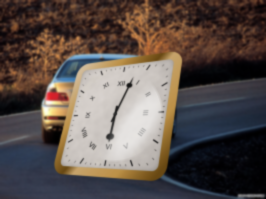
6:03
